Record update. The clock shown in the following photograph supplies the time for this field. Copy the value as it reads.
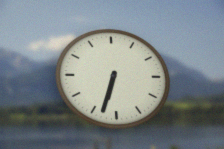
6:33
